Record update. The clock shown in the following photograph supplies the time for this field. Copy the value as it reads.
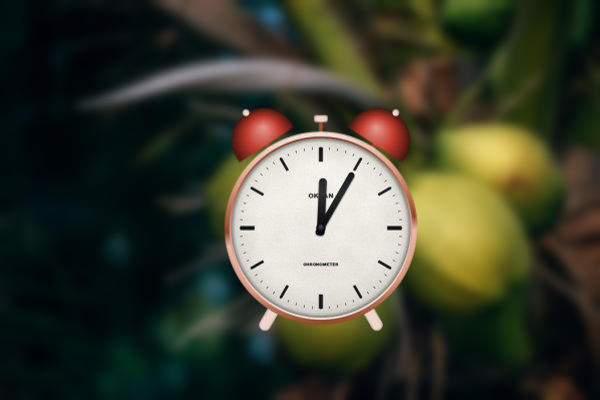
12:05
